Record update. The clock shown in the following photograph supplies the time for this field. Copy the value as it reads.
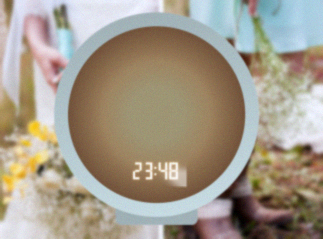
23:48
